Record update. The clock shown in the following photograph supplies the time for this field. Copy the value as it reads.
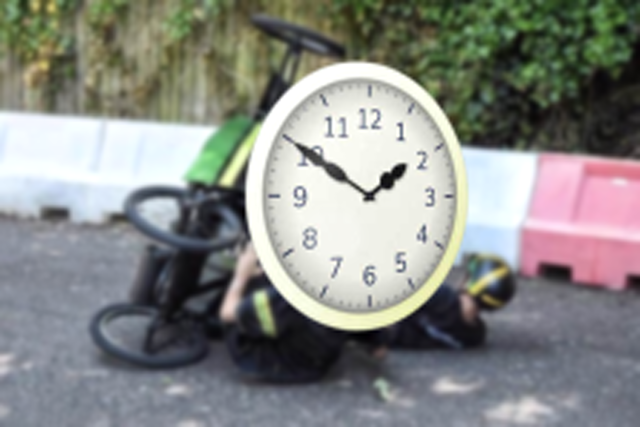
1:50
